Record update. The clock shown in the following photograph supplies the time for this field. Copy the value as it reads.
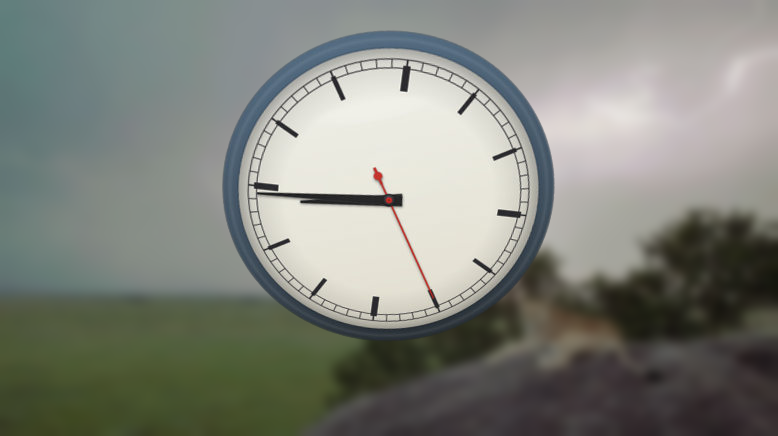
8:44:25
